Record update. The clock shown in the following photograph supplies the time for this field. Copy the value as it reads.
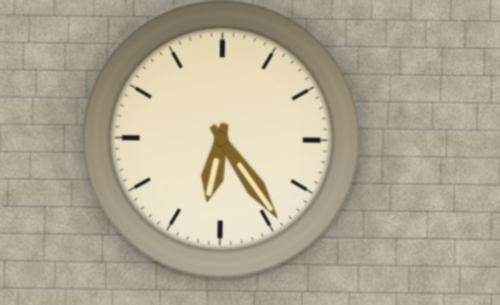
6:24
